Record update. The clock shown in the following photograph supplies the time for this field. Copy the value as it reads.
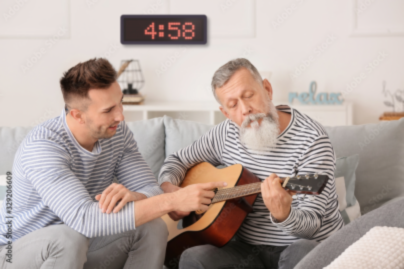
4:58
